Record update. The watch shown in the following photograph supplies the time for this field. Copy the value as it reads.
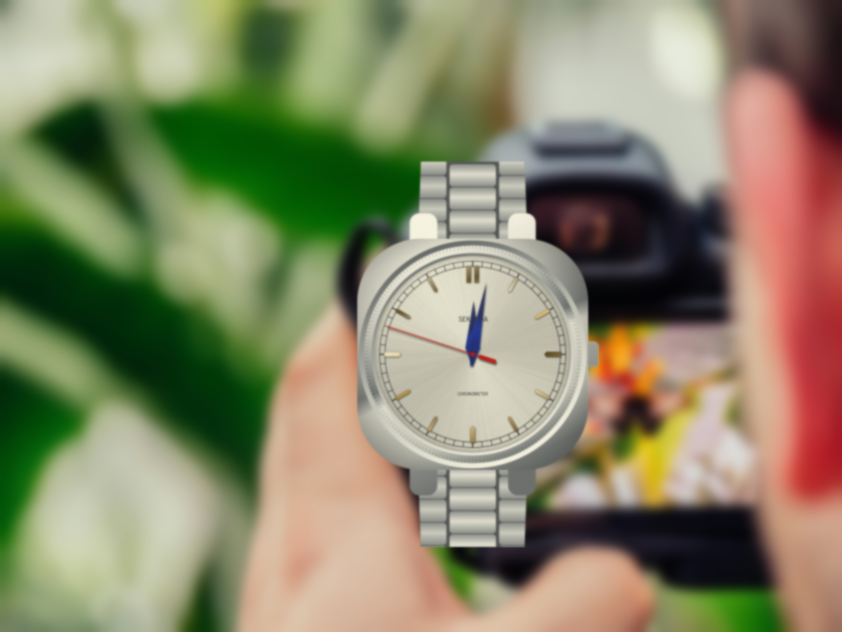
12:01:48
